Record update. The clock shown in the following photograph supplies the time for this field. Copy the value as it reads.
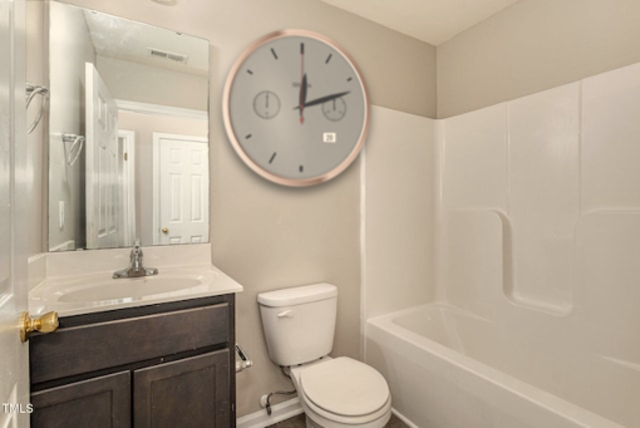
12:12
